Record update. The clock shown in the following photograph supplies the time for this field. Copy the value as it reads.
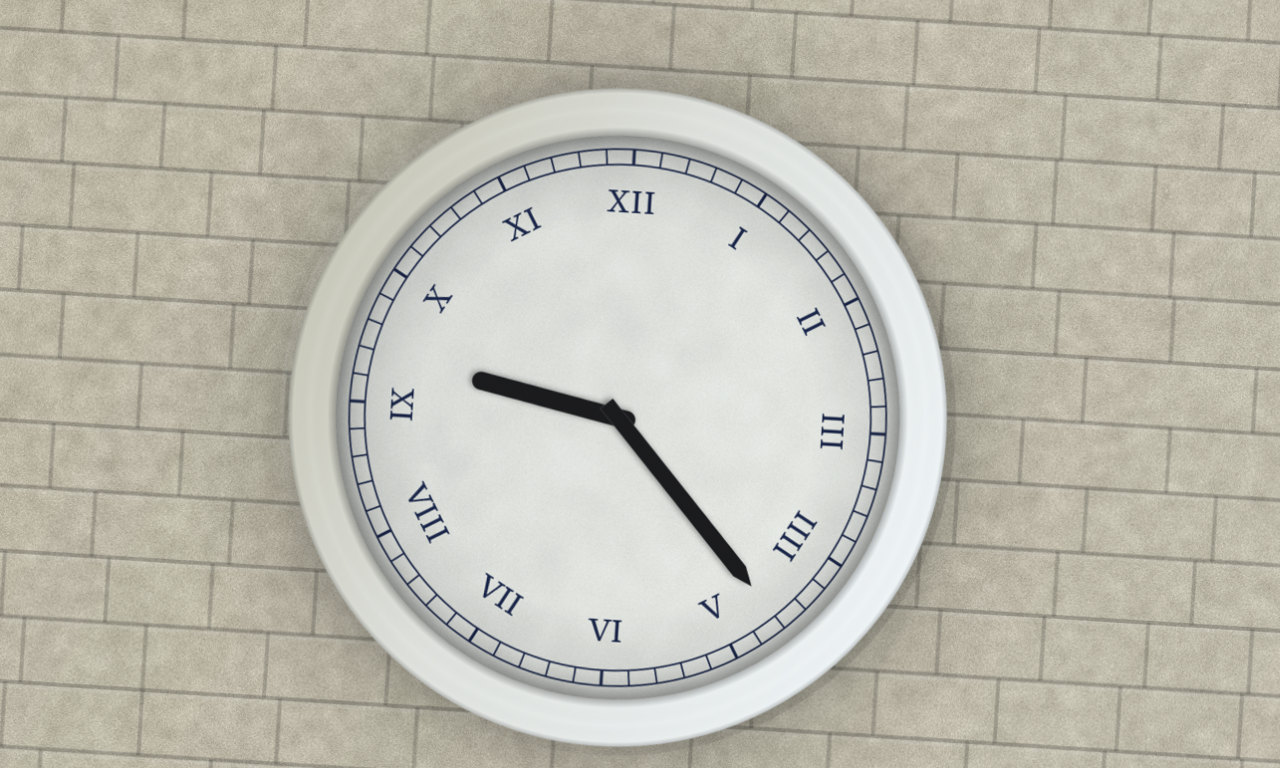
9:23
